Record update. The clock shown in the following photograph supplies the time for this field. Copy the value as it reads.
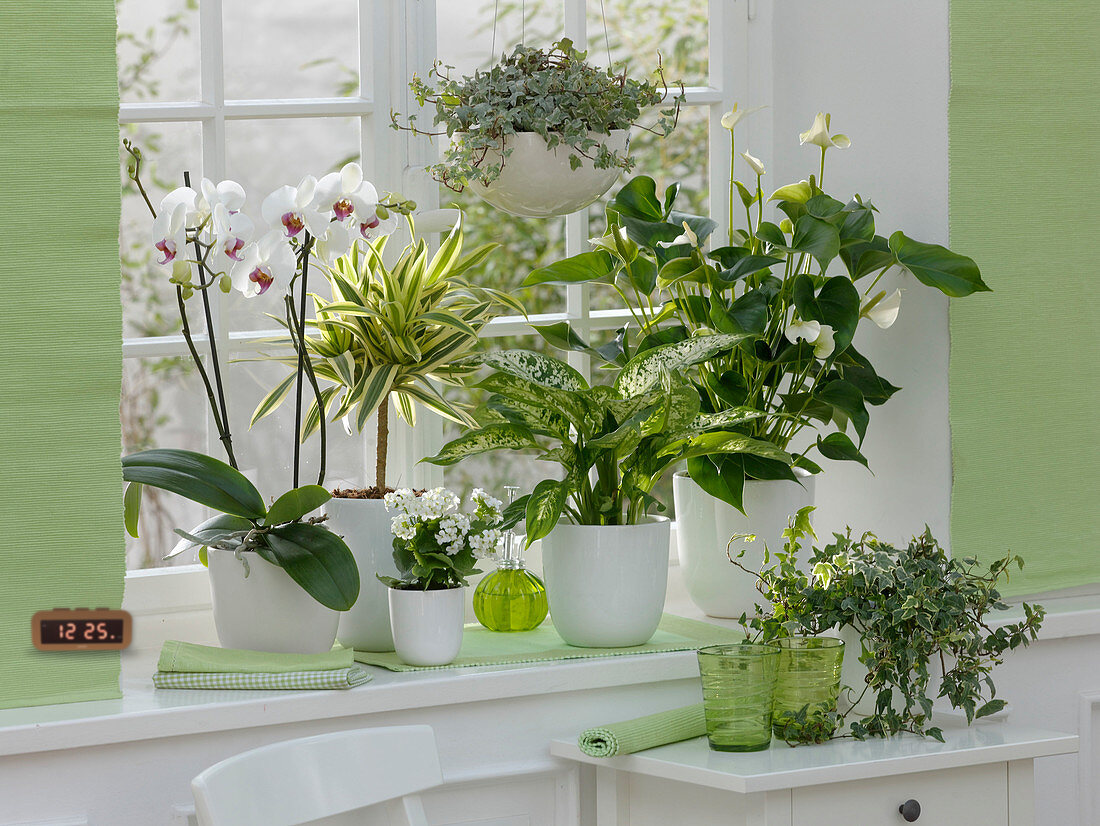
12:25
